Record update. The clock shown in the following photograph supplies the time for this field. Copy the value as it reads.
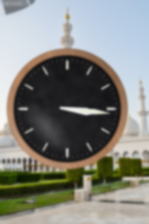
3:16
